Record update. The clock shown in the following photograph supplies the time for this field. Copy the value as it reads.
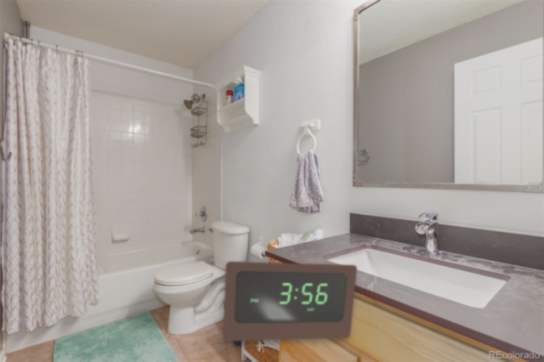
3:56
